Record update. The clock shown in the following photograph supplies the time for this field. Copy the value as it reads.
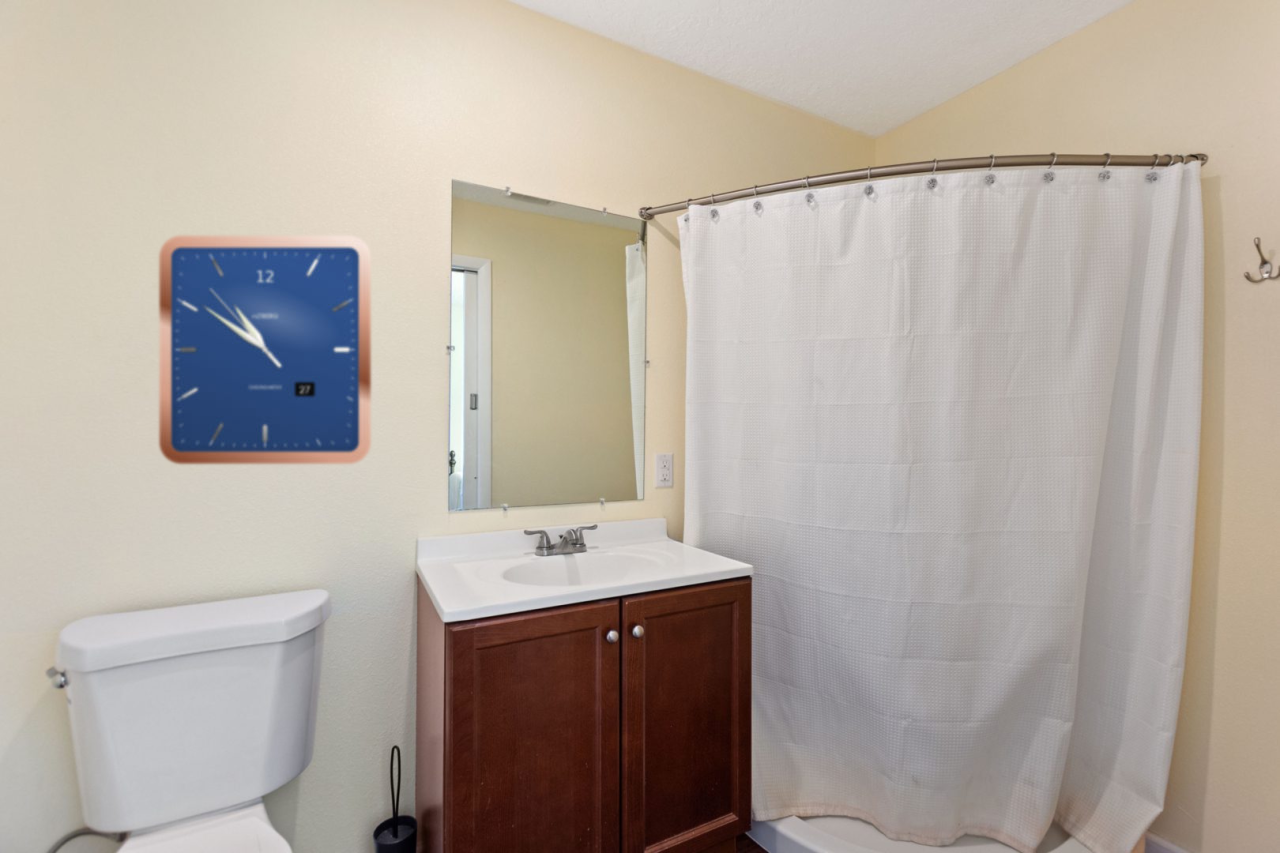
10:50:53
